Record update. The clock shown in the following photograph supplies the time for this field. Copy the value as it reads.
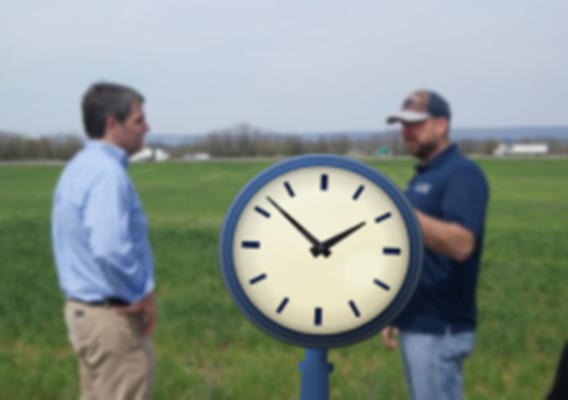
1:52
